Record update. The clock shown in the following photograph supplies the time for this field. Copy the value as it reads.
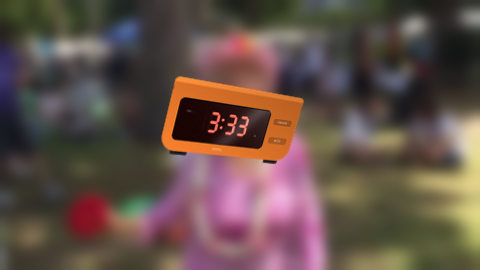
3:33
